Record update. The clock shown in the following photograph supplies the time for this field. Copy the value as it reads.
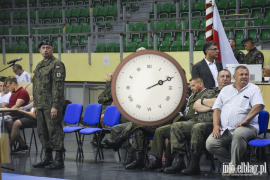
2:11
